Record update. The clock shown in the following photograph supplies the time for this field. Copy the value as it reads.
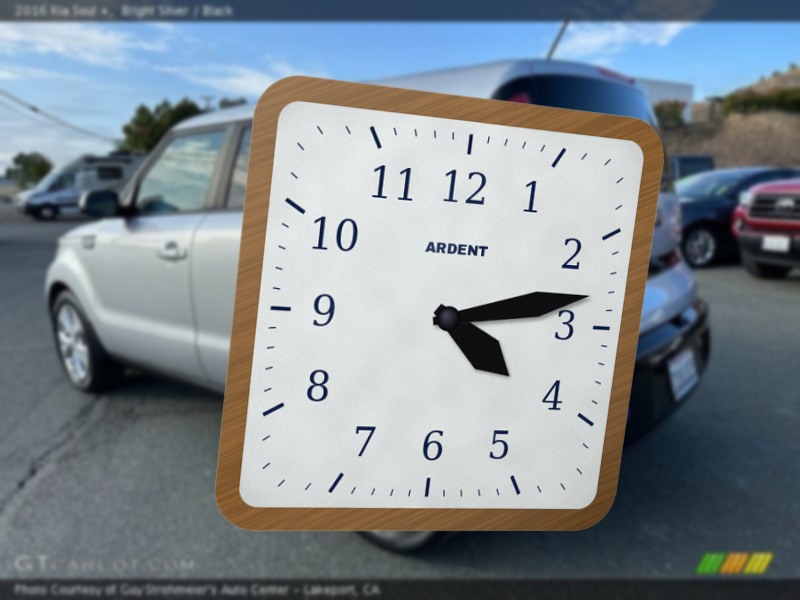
4:13
